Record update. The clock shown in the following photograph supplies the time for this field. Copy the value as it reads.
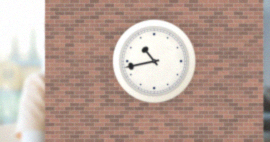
10:43
